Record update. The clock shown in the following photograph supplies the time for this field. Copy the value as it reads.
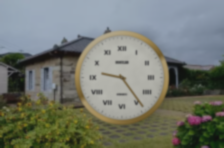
9:24
